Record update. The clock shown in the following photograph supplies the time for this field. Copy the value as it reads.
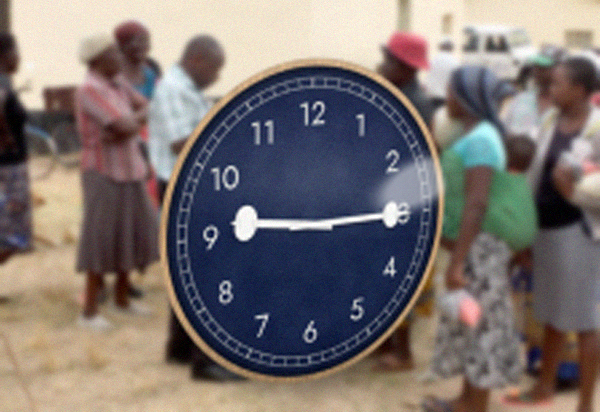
9:15
